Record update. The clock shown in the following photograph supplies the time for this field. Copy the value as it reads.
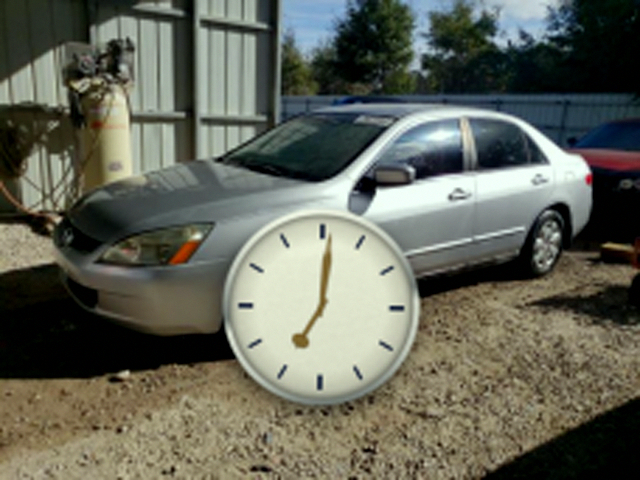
7:01
